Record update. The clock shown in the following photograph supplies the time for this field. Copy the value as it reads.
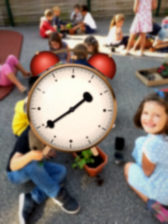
1:39
